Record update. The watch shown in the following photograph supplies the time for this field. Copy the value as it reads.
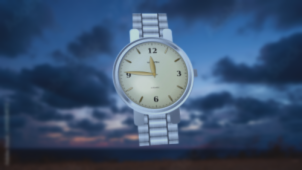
11:46
